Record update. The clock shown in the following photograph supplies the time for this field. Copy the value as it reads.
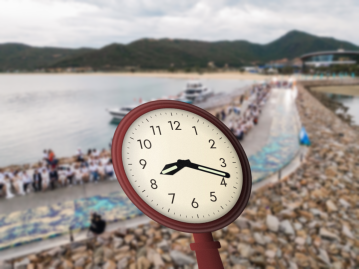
8:18
